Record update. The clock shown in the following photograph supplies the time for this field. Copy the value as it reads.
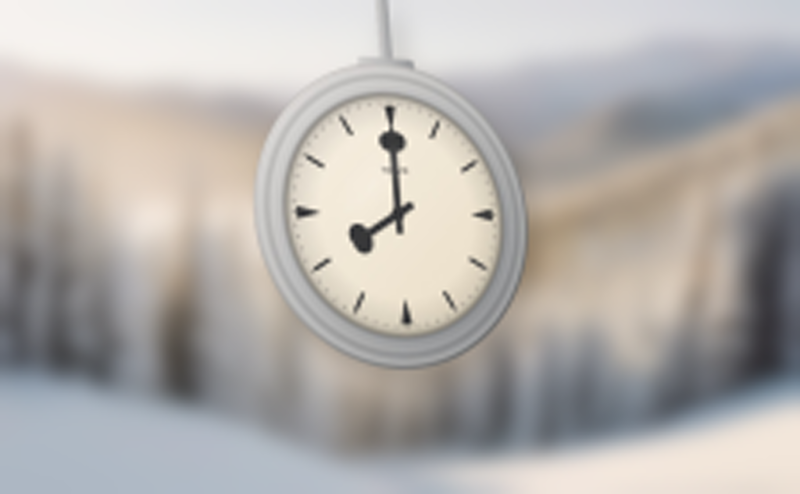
8:00
